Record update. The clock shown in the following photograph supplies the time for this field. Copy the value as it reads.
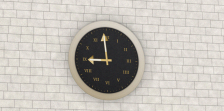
8:59
